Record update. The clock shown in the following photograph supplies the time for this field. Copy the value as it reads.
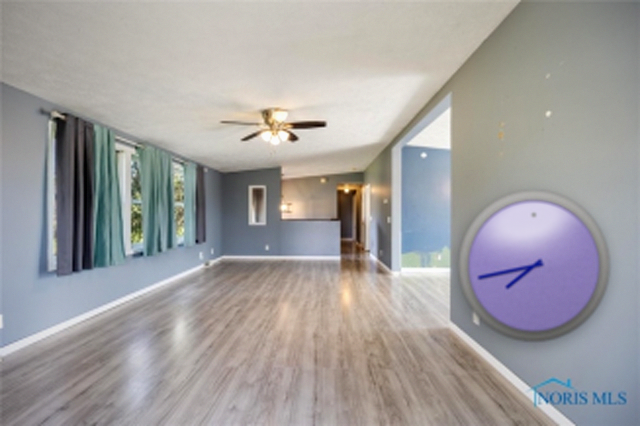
7:43
